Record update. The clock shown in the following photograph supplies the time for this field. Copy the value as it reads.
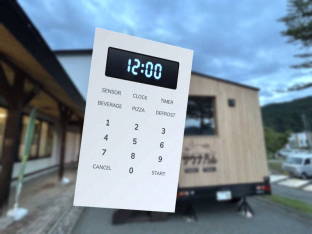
12:00
